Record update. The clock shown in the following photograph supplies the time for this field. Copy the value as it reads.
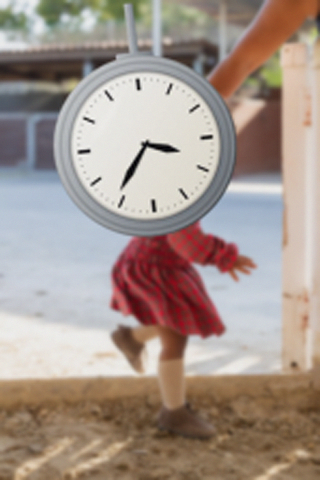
3:36
